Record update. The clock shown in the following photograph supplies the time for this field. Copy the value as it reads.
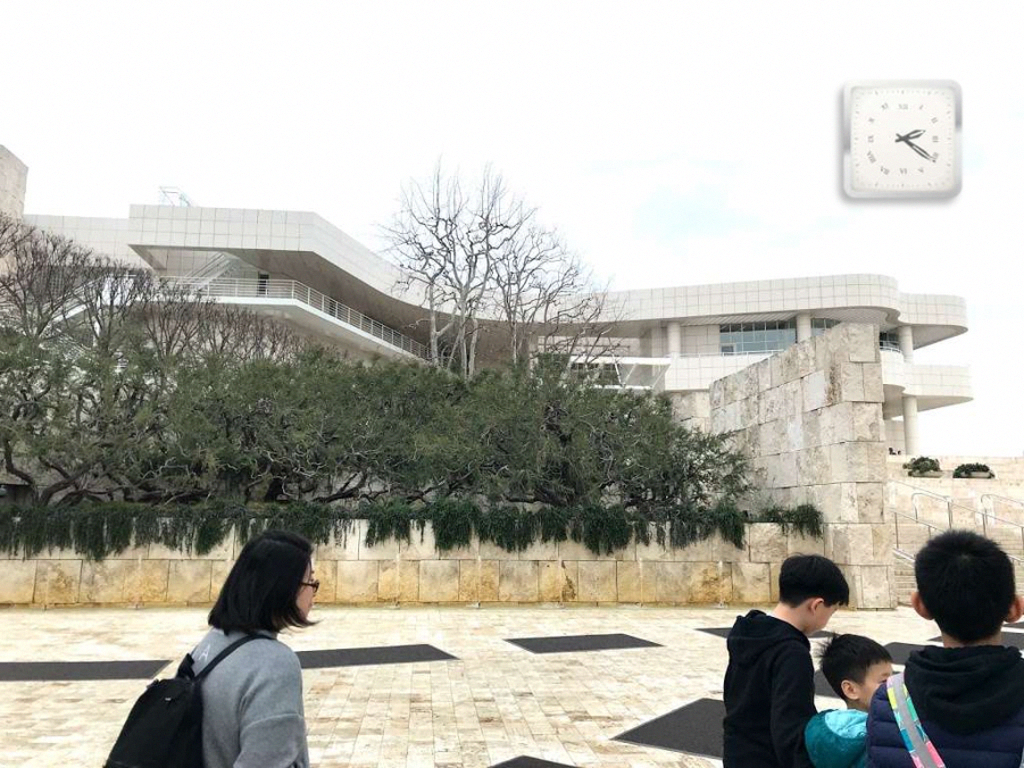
2:21
